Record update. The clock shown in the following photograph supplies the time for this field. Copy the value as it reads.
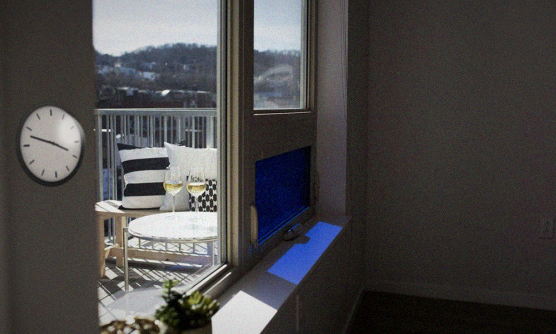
3:48
